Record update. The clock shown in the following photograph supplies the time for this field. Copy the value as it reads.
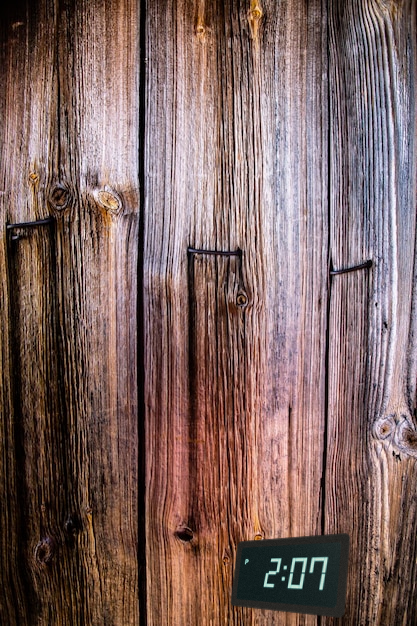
2:07
